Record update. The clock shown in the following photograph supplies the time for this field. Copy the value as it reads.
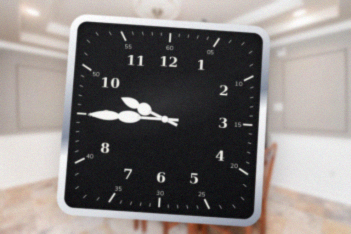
9:45
